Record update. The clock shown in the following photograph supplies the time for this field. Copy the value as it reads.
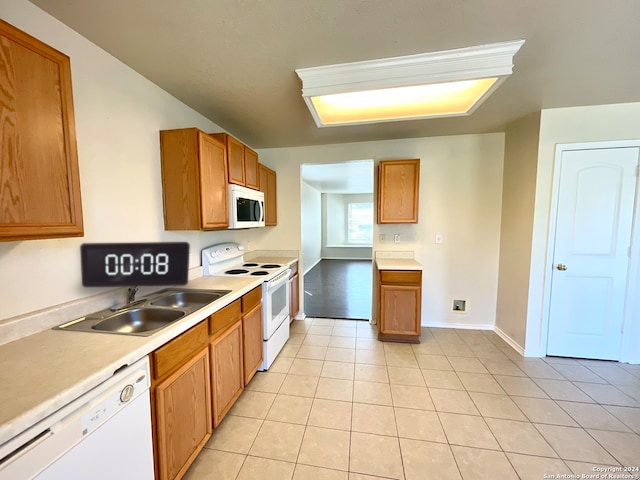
0:08
